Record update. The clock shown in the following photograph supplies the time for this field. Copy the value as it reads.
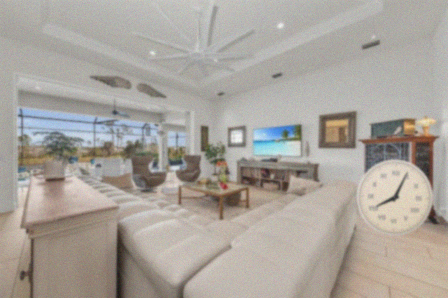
8:04
